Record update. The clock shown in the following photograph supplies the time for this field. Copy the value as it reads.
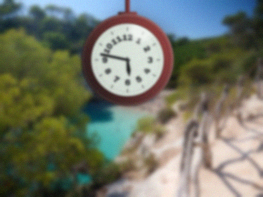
5:47
